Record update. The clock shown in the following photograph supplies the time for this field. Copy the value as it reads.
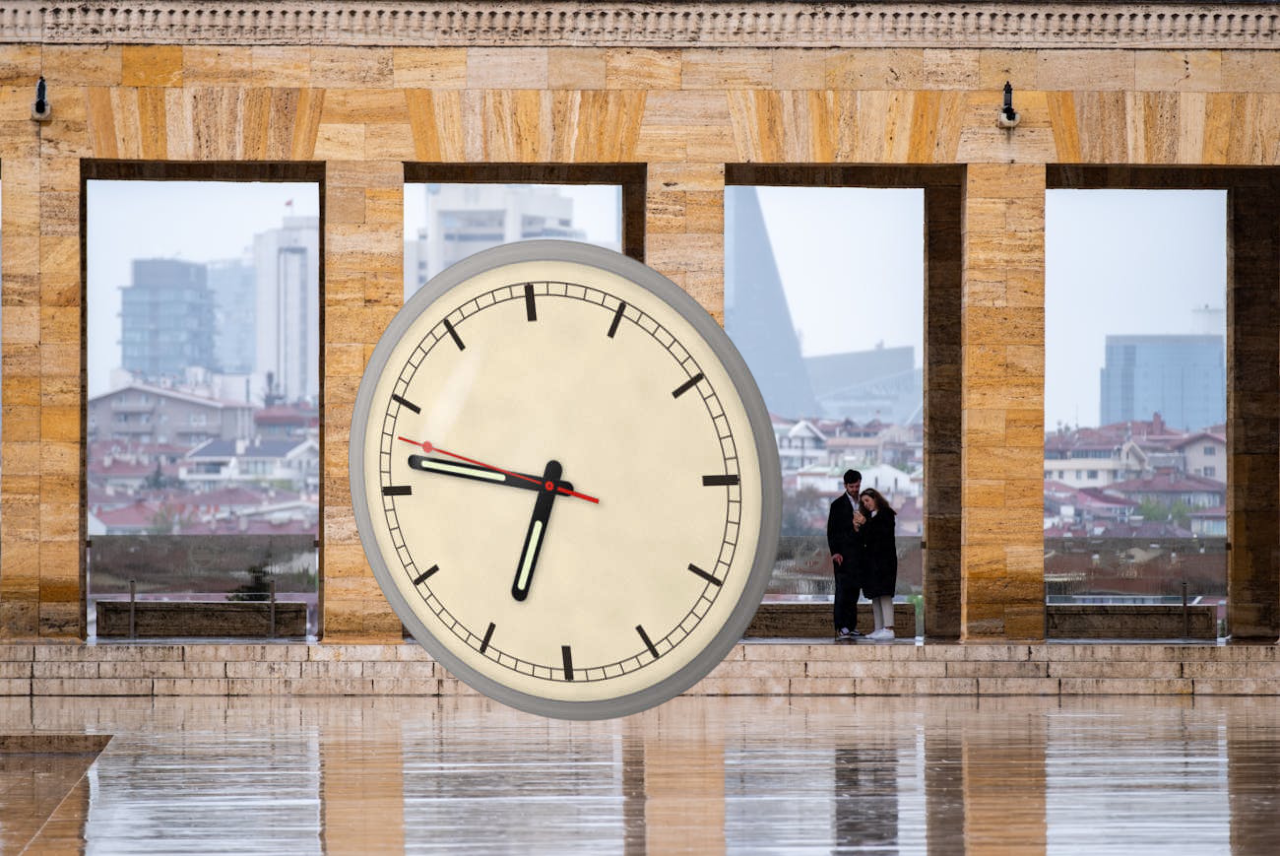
6:46:48
